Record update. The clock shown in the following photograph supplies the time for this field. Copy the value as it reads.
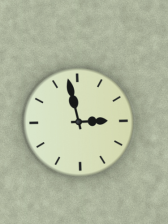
2:58
